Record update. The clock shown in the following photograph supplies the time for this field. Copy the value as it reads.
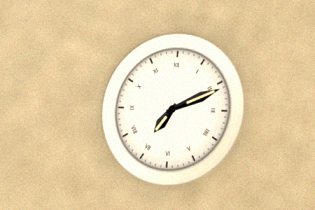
7:11
